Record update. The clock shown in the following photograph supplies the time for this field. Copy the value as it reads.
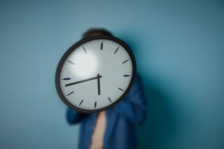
5:43
